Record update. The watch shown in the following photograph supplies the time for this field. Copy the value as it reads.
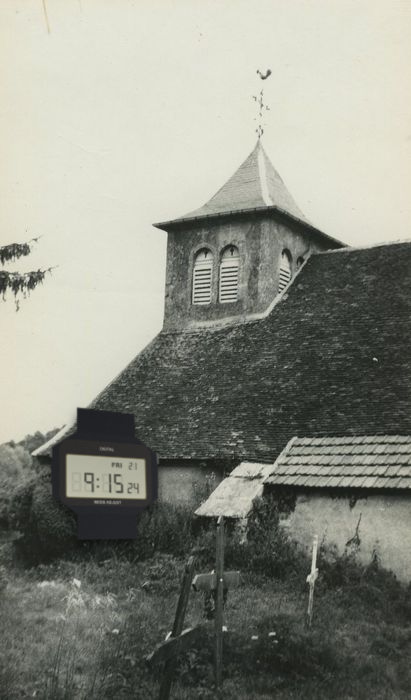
9:15:24
